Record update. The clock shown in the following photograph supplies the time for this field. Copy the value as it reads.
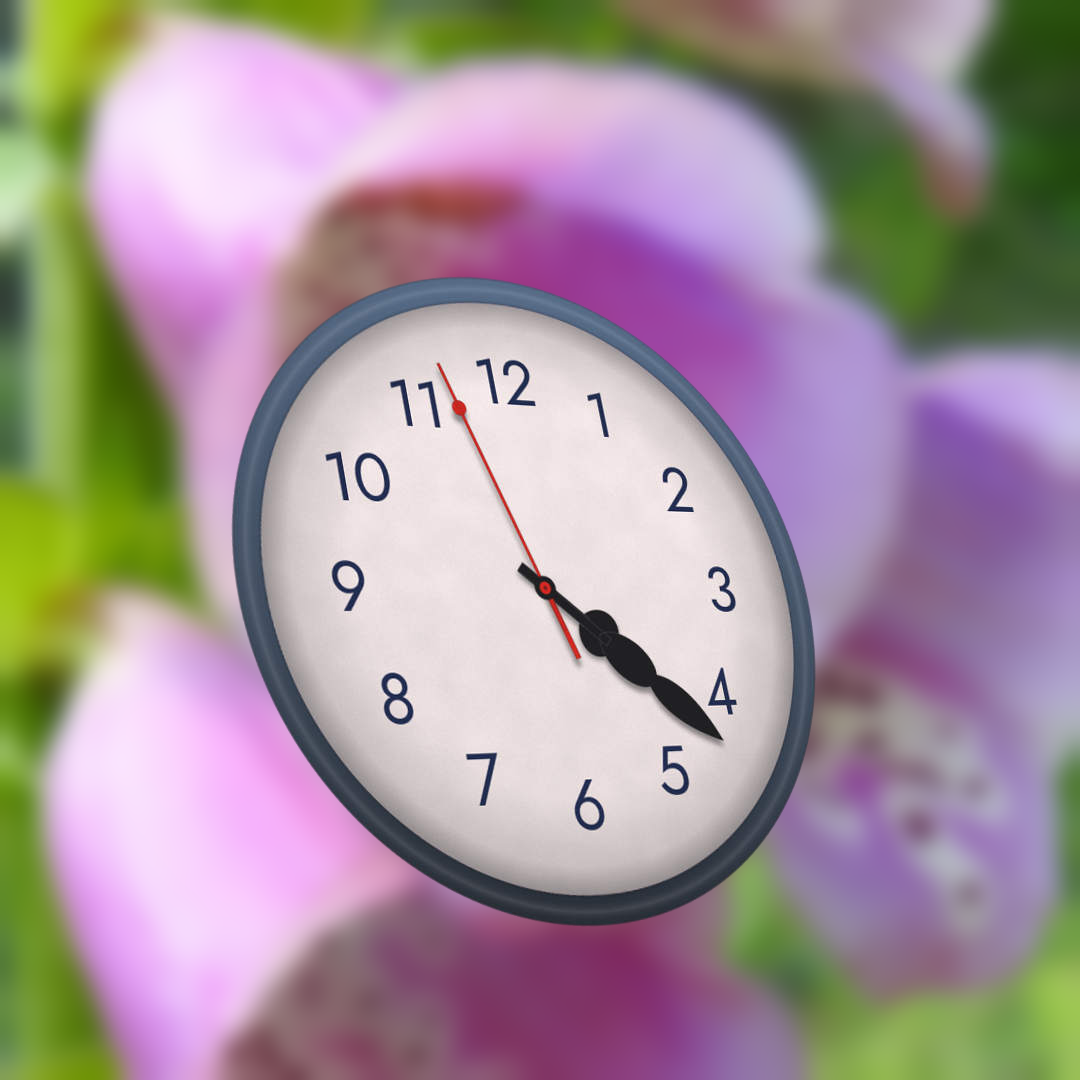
4:21:57
